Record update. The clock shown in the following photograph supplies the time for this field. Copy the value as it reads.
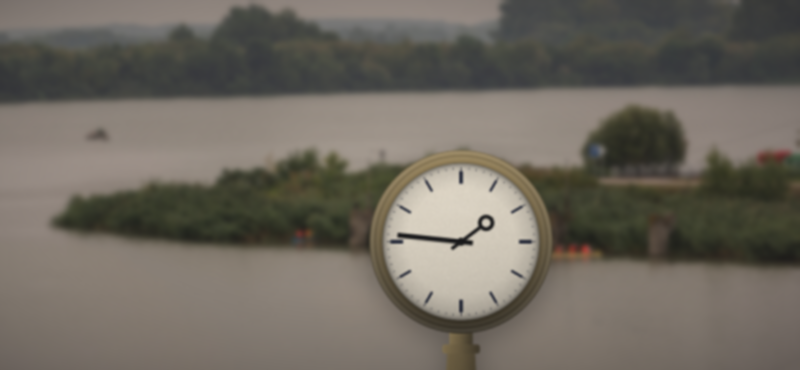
1:46
